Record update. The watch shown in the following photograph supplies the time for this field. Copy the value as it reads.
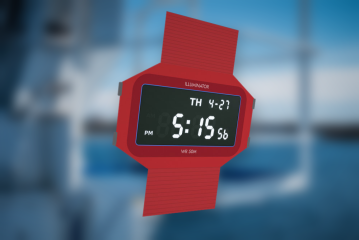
5:15:56
